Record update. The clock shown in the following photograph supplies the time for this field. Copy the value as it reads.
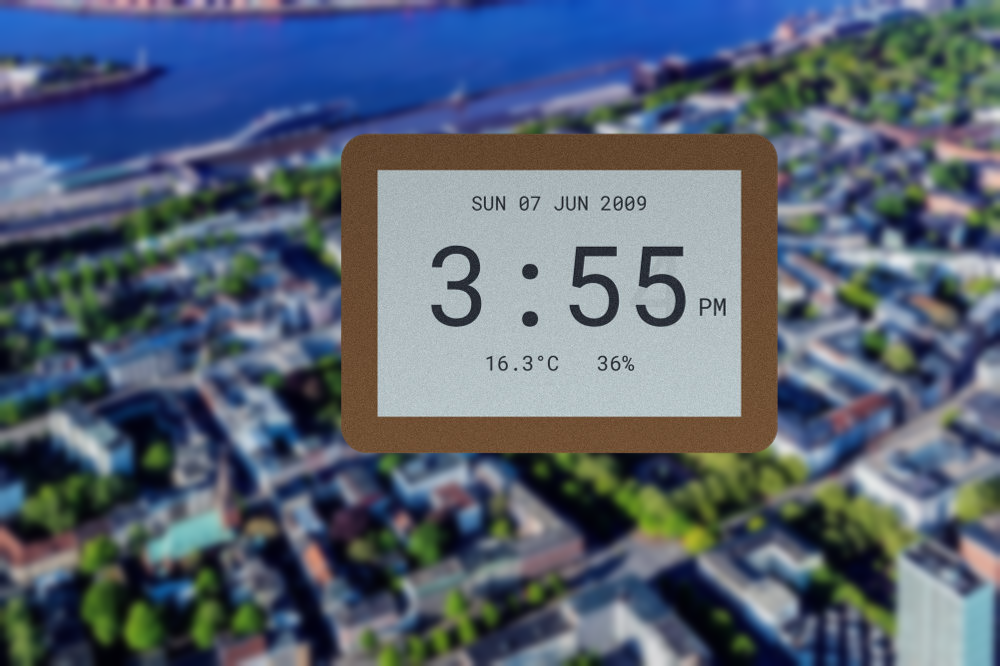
3:55
